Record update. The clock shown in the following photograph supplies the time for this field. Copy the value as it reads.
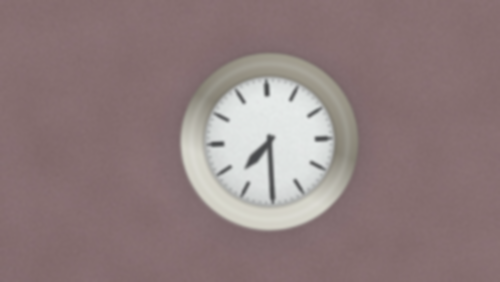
7:30
